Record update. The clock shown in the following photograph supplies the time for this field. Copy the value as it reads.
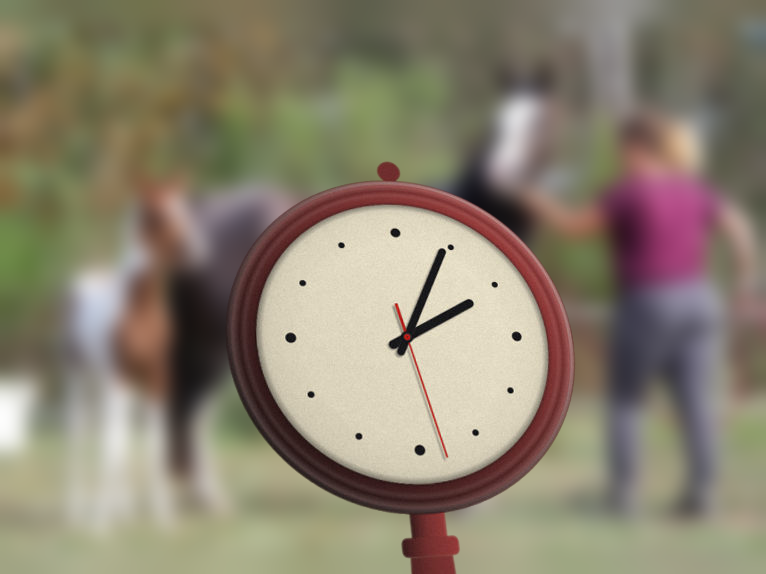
2:04:28
